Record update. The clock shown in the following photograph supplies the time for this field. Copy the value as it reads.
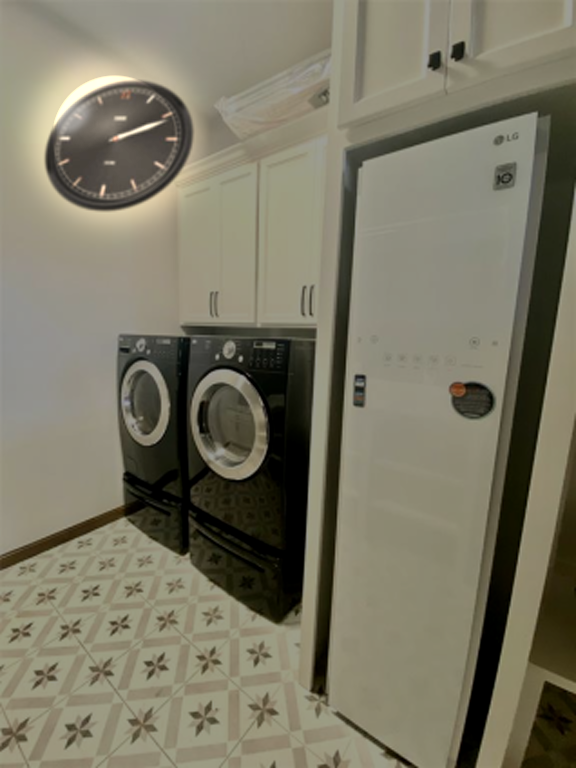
2:11
